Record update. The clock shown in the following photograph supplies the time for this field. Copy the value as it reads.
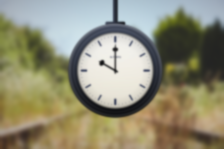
10:00
